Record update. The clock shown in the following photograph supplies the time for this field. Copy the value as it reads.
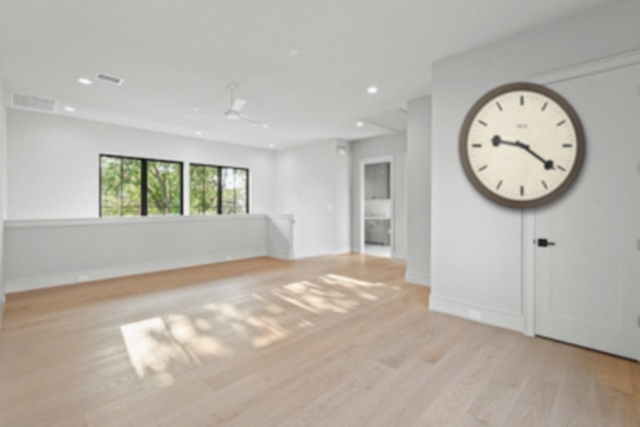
9:21
